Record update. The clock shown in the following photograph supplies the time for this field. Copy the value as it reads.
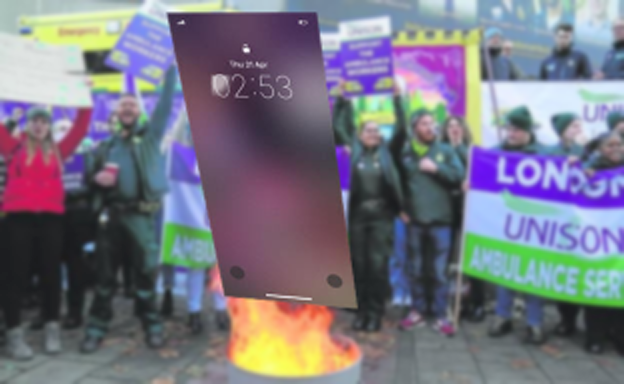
2:53
